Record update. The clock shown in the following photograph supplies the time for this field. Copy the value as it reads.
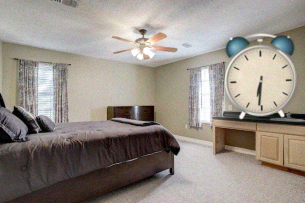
6:31
